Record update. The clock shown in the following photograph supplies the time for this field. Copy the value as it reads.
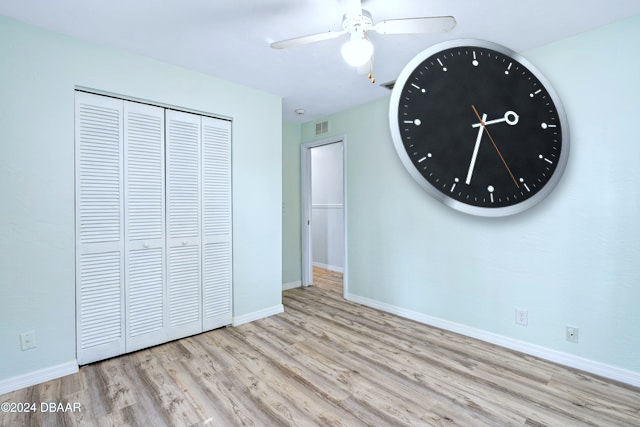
2:33:26
